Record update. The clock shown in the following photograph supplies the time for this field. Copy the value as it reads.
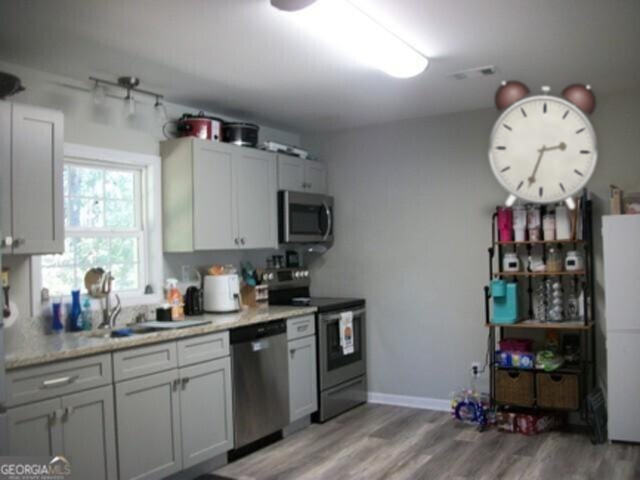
2:33
